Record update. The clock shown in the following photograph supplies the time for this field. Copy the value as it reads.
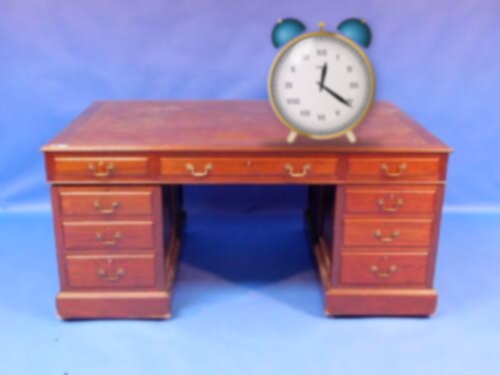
12:21
